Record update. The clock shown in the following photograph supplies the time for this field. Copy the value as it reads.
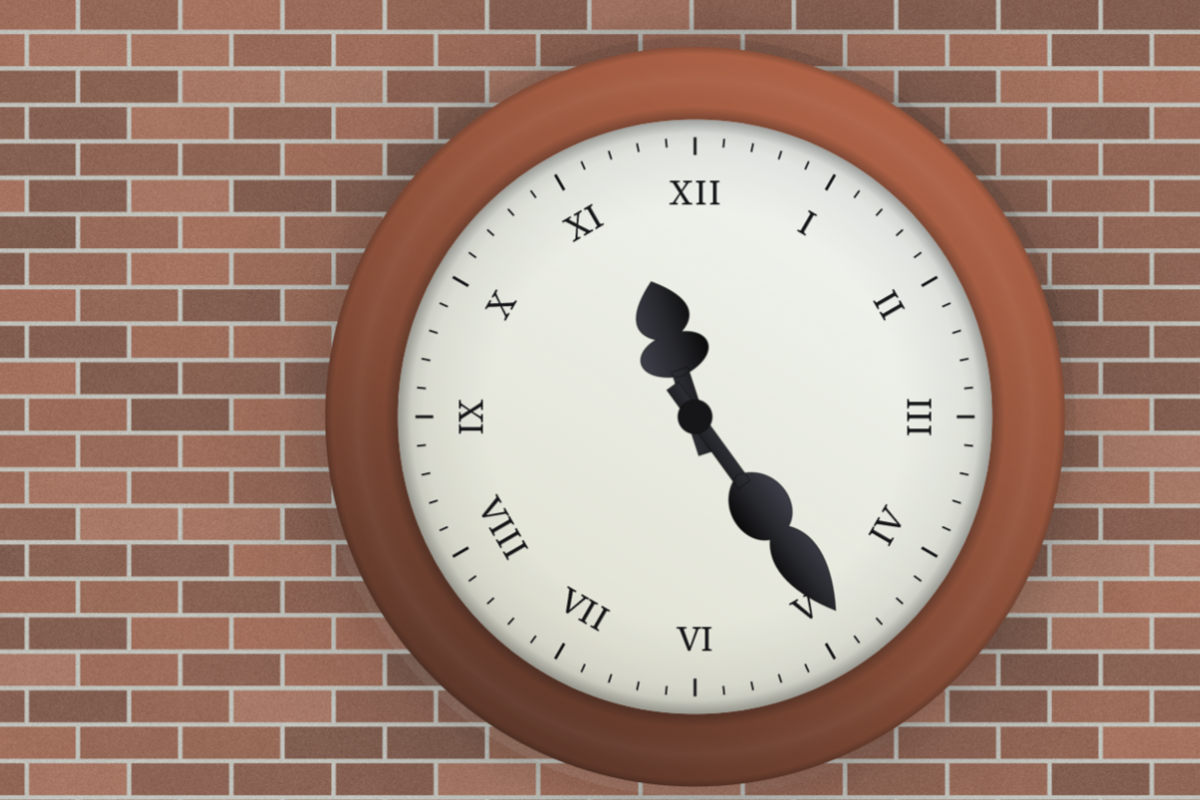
11:24
